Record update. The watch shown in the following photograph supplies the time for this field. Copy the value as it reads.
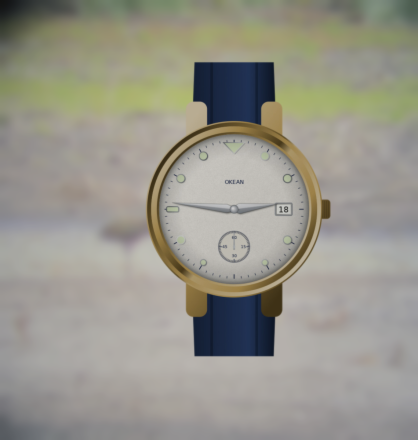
2:46
